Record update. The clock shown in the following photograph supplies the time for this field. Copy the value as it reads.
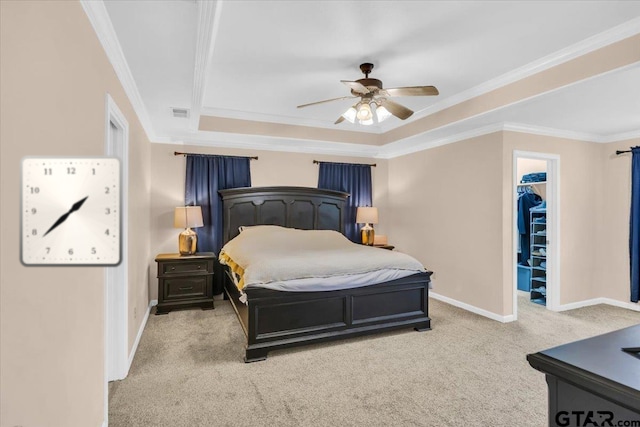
1:38
